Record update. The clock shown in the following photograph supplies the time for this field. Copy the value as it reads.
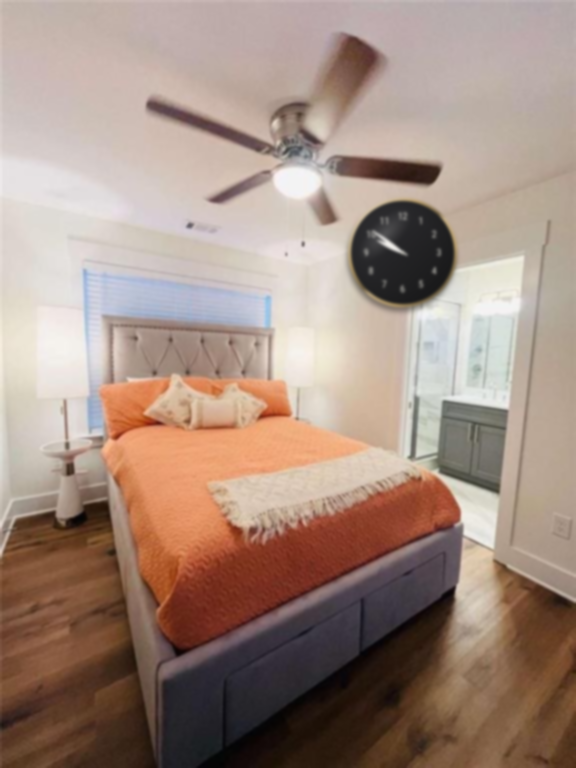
9:51
